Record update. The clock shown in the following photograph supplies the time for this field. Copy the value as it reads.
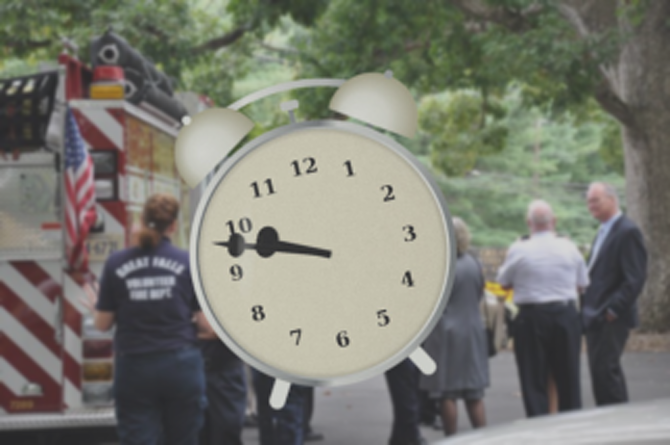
9:48
